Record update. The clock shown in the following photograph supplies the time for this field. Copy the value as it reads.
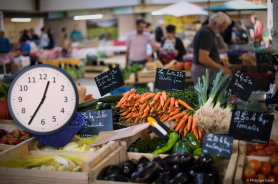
12:35
